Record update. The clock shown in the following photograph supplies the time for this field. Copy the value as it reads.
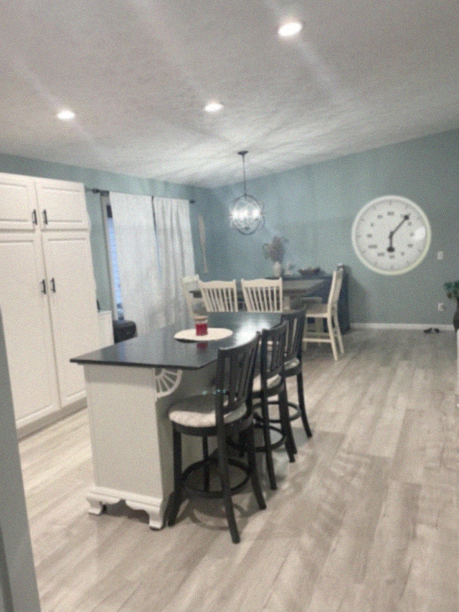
6:07
